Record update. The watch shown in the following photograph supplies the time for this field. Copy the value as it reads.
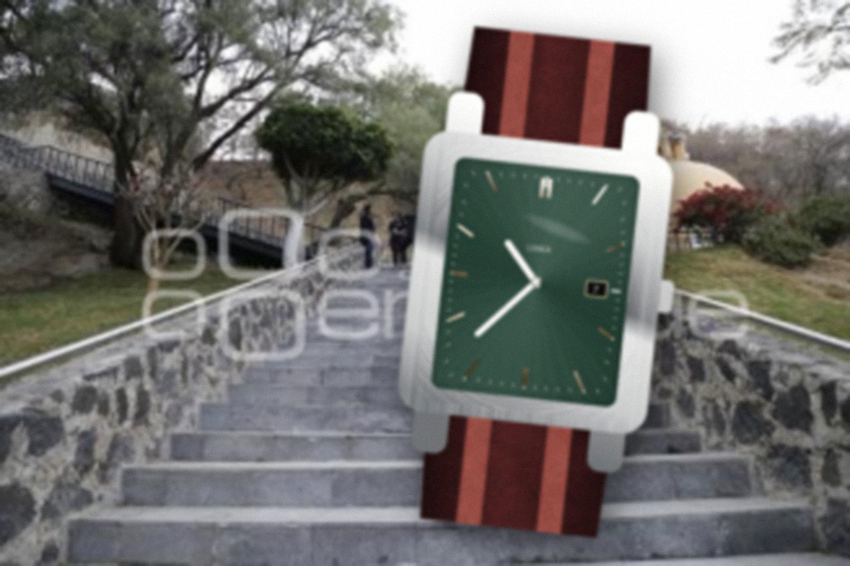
10:37
